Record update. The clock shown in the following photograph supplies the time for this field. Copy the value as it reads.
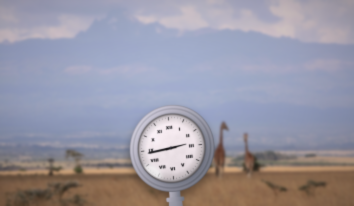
2:44
